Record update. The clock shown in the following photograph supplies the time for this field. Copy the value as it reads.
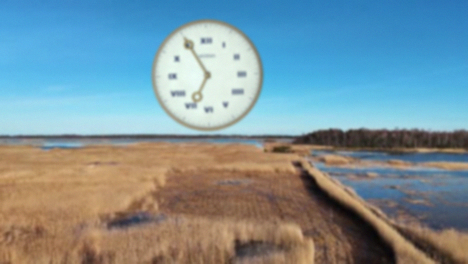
6:55
